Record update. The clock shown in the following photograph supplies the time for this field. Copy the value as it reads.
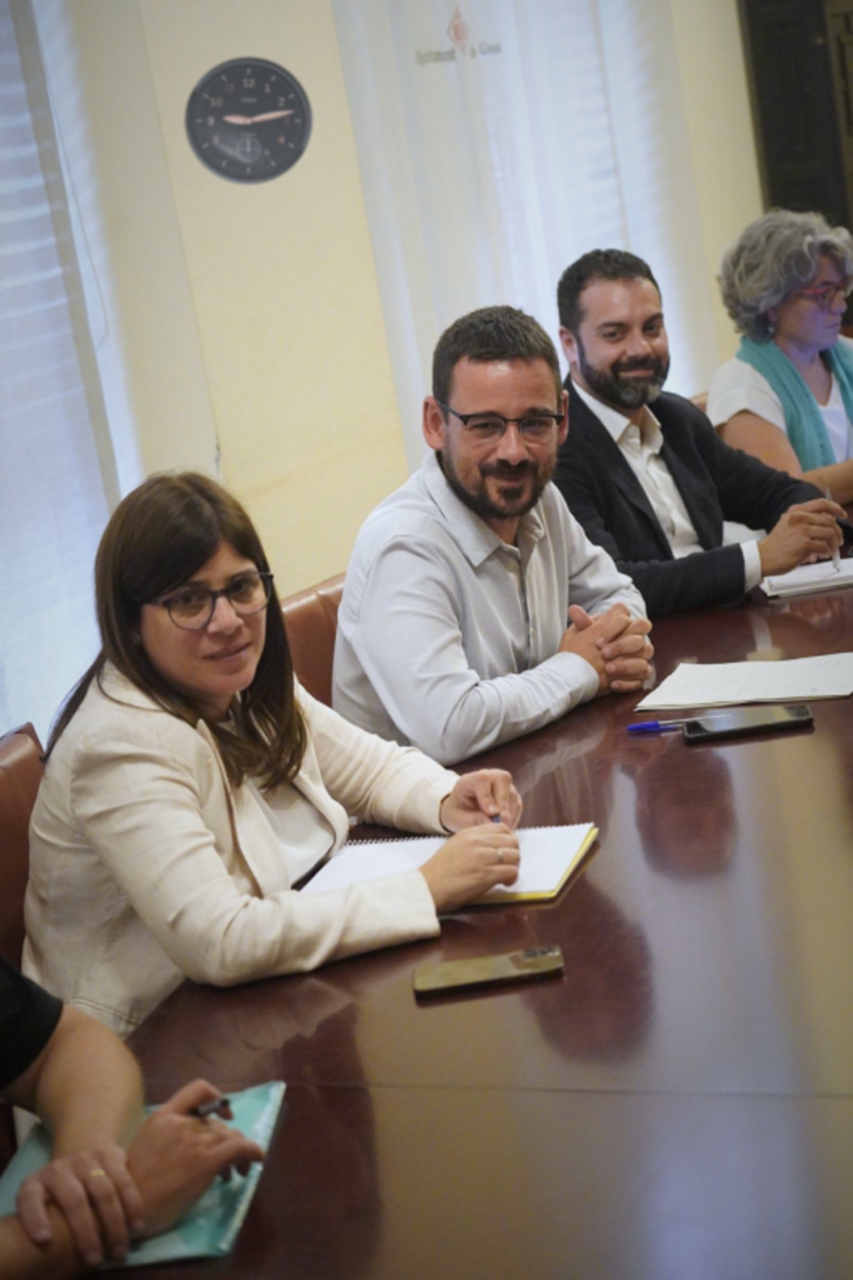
9:13
